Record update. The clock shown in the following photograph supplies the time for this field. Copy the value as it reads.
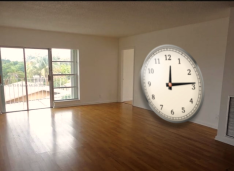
12:14
